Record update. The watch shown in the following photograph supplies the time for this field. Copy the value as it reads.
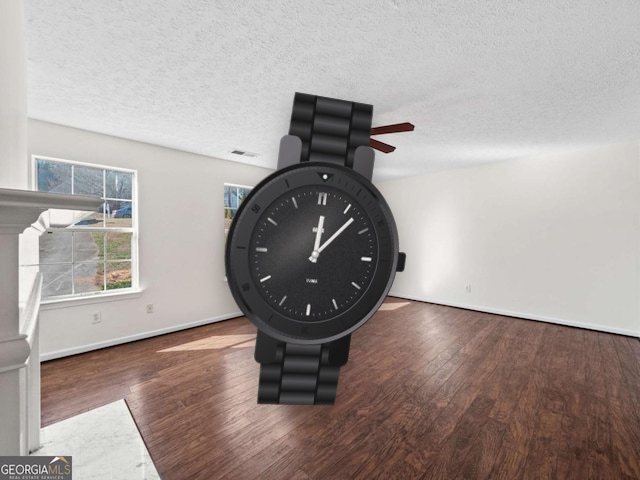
12:07
